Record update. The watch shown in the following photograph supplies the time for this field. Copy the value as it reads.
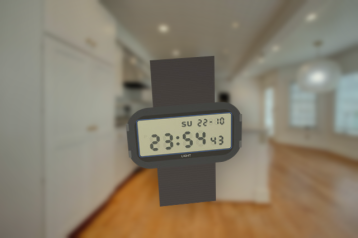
23:54:43
